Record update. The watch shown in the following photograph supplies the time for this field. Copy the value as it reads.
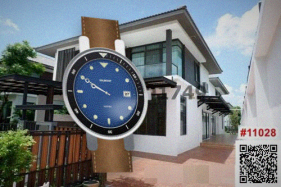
9:50
